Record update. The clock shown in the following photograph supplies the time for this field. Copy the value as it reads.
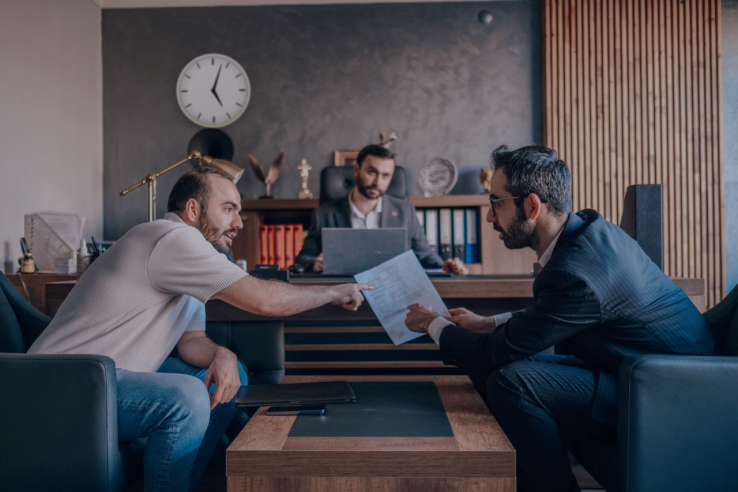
5:03
